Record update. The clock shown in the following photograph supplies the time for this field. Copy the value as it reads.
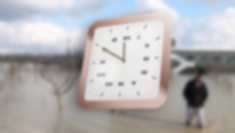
11:50
